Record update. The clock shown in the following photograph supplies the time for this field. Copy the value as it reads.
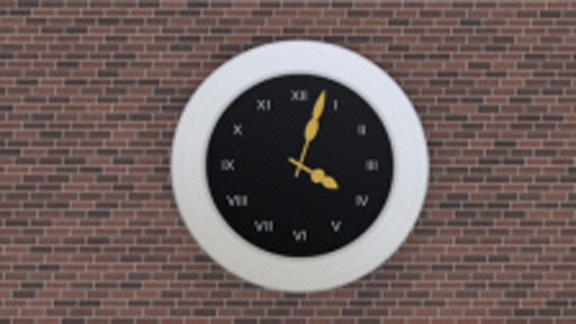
4:03
